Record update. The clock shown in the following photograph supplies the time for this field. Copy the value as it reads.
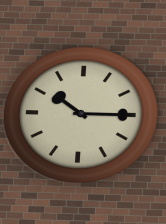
10:15
